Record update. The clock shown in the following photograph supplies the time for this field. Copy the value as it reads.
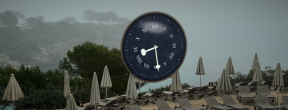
8:29
